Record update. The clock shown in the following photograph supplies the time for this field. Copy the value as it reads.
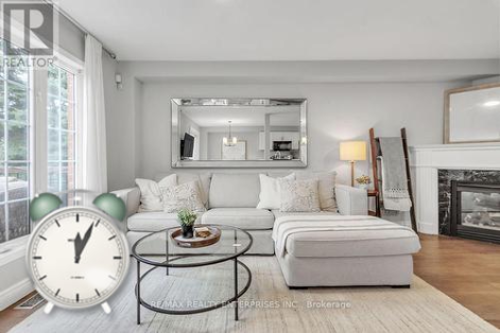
12:04
